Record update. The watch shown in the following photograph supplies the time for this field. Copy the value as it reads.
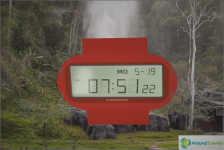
7:51:22
